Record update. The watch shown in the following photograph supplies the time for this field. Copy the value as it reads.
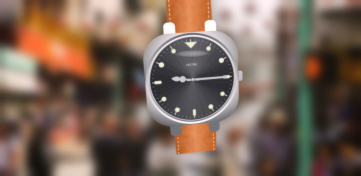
9:15
